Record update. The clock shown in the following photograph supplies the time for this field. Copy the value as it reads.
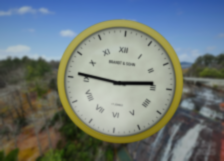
2:46
